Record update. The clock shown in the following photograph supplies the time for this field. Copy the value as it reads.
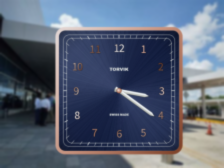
3:21
